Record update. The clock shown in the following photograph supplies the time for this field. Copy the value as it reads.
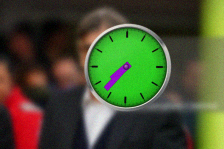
7:37
